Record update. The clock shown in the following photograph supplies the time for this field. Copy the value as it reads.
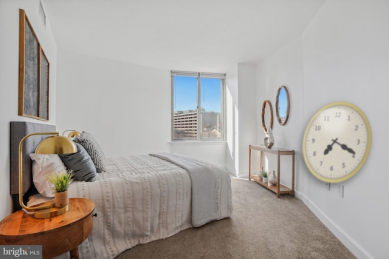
7:19
